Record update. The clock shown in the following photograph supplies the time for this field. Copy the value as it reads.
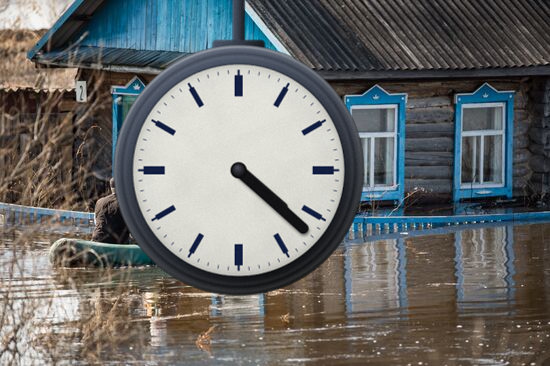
4:22
